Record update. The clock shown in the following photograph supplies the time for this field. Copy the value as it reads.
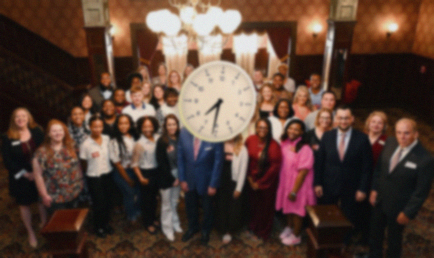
7:31
